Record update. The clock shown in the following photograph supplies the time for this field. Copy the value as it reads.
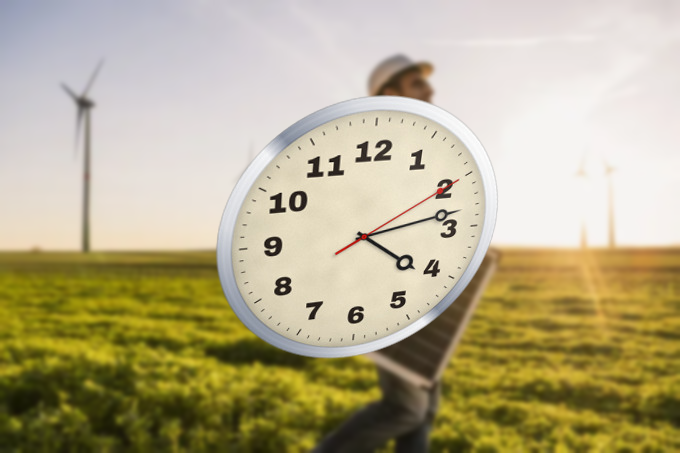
4:13:10
